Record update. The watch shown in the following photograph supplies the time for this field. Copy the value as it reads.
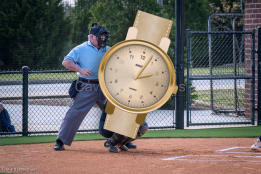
2:03
